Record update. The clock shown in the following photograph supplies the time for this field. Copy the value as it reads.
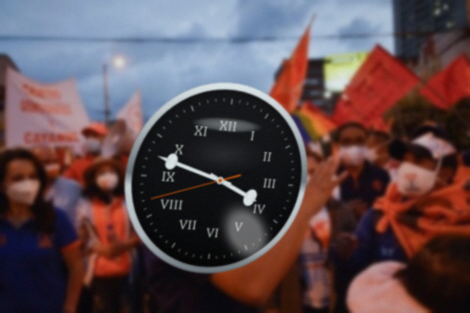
3:47:42
